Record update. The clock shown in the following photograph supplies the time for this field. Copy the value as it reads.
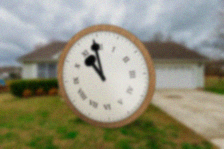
10:59
